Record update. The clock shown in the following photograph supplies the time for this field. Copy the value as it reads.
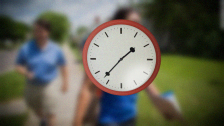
1:37
